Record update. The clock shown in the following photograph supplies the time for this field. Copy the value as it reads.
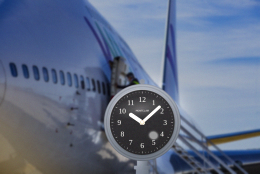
10:08
